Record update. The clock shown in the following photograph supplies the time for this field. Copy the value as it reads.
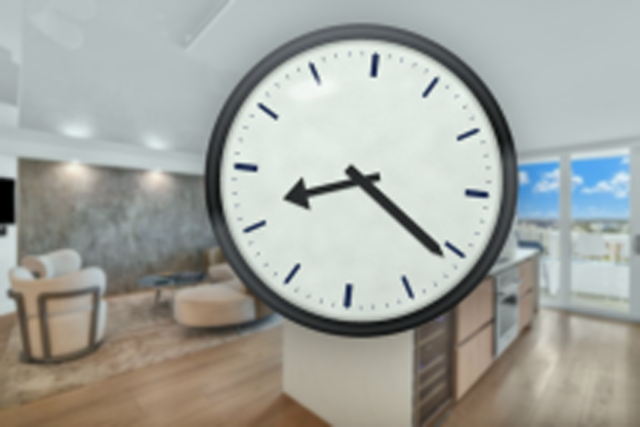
8:21
